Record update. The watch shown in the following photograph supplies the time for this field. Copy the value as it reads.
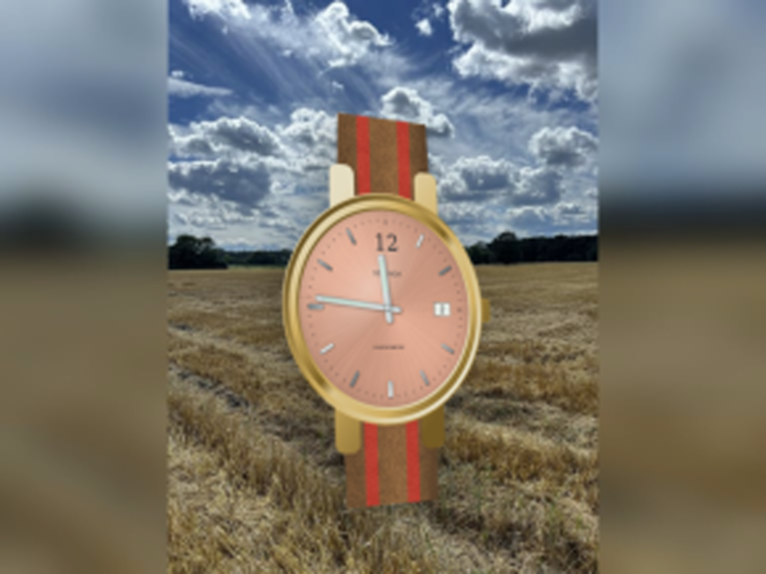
11:46
